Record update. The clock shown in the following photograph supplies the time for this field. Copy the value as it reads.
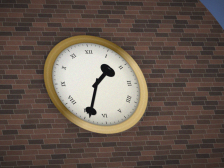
1:34
